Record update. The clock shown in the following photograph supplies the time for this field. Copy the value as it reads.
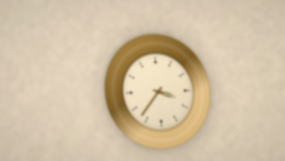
3:37
